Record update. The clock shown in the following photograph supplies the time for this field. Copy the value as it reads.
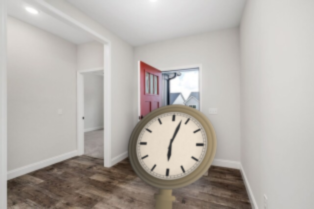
6:03
